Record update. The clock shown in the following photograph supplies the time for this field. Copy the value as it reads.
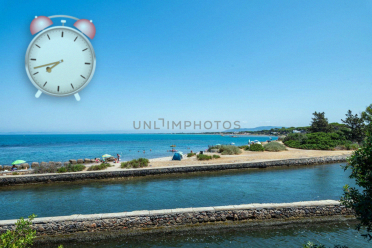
7:42
